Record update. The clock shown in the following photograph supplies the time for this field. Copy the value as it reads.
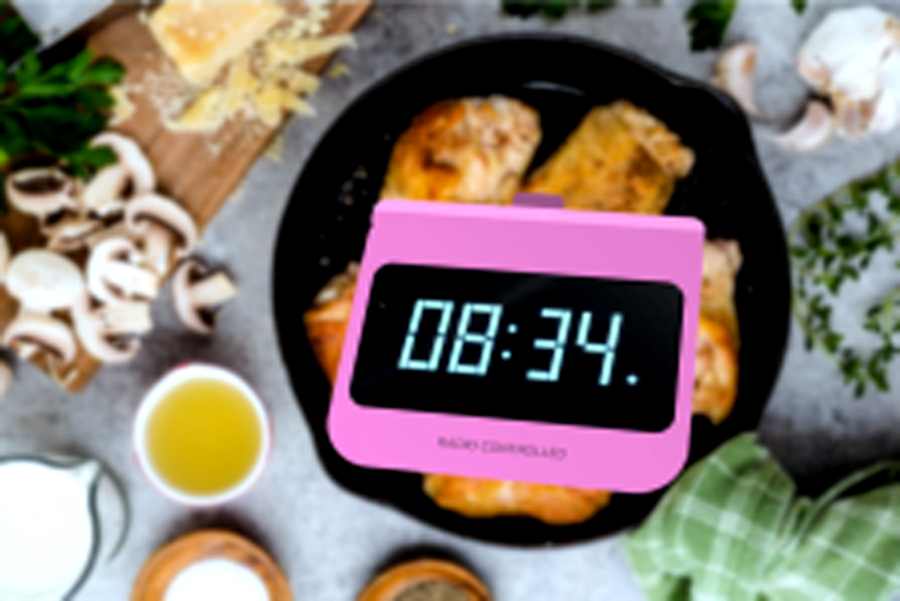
8:34
